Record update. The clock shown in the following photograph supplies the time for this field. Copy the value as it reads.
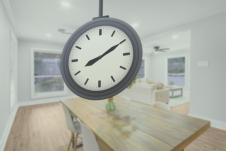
8:10
